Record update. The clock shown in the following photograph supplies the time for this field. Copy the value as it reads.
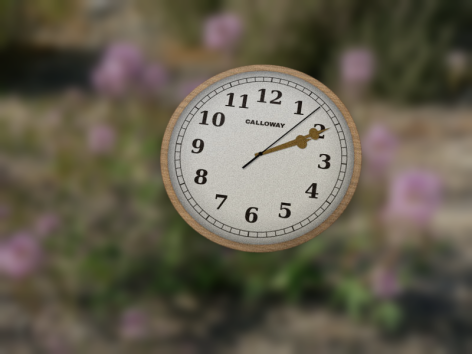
2:10:07
